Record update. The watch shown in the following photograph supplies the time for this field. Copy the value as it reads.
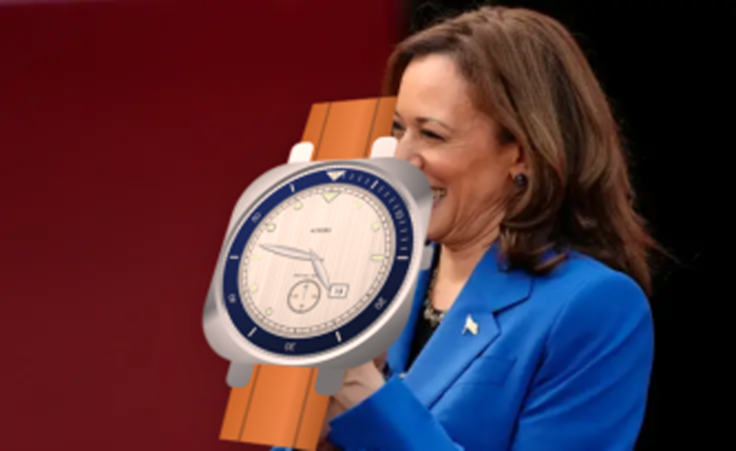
4:47
